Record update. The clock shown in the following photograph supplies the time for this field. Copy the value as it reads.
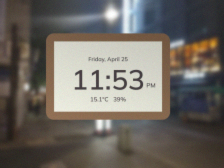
11:53
